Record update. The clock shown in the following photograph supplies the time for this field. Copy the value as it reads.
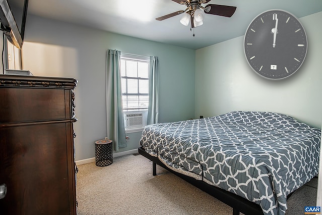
12:01
